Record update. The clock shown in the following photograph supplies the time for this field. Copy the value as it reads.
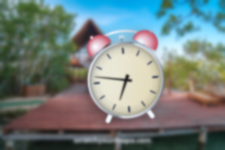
6:47
